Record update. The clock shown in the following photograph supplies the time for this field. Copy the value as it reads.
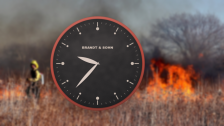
9:37
